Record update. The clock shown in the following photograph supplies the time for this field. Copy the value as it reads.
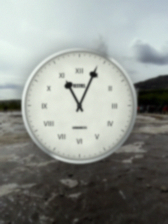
11:04
